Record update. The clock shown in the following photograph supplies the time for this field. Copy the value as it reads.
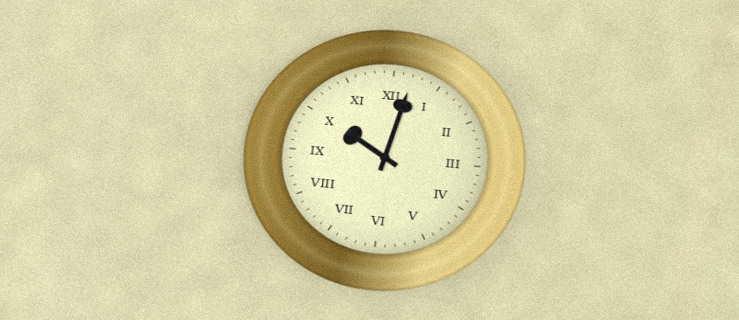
10:02
